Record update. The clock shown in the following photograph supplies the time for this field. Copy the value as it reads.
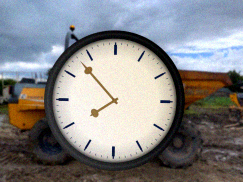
7:53
